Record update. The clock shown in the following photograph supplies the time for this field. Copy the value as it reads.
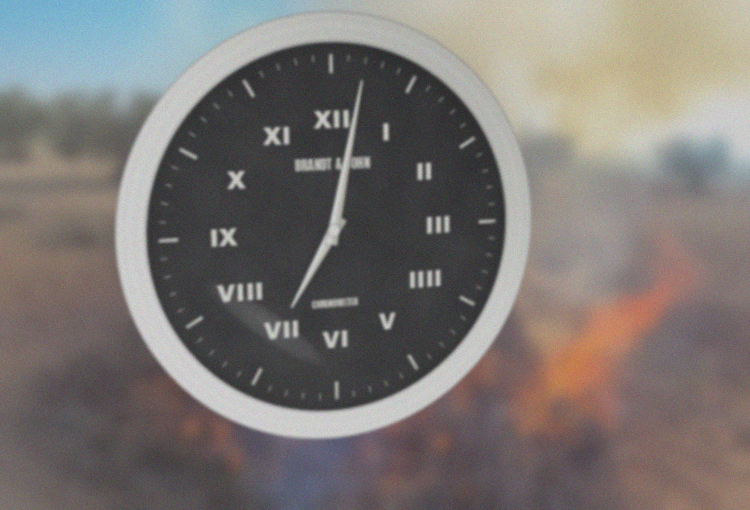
7:02
